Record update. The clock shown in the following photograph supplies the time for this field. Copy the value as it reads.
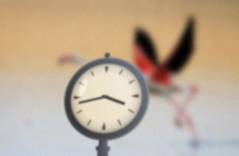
3:43
